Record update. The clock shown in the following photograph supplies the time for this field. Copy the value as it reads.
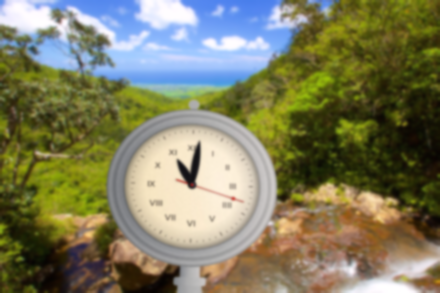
11:01:18
